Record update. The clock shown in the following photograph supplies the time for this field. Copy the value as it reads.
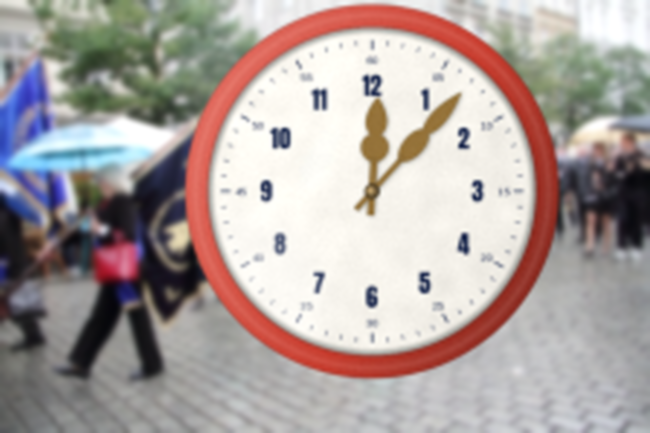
12:07
